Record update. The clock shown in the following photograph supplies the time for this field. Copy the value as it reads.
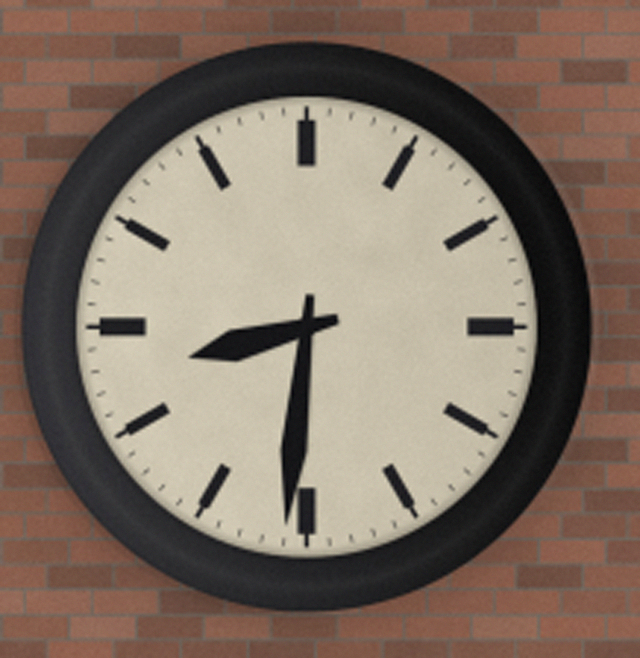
8:31
